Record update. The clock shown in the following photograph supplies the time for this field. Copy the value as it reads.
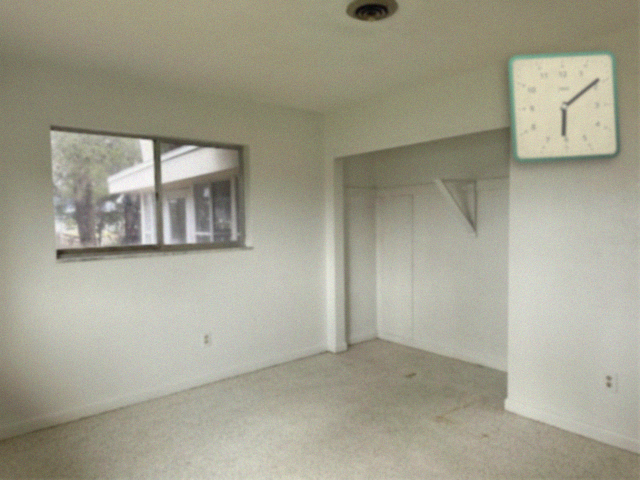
6:09
